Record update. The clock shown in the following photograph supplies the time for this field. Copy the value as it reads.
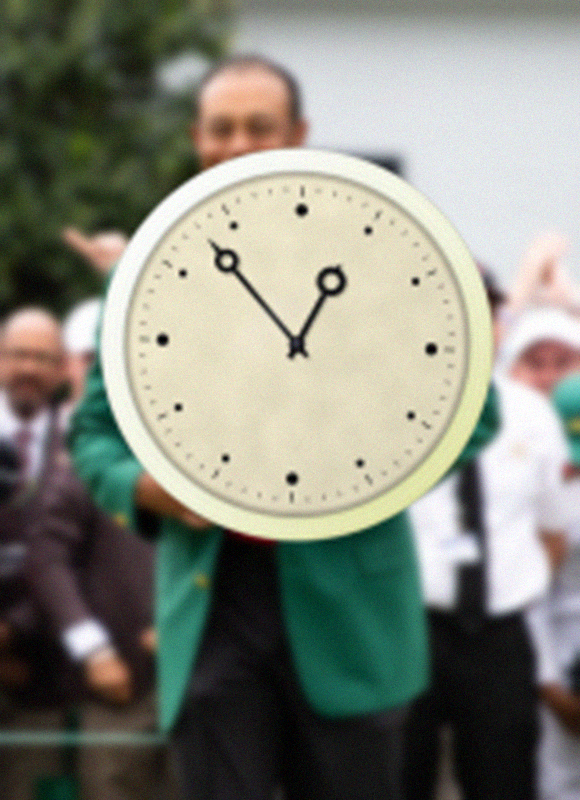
12:53
